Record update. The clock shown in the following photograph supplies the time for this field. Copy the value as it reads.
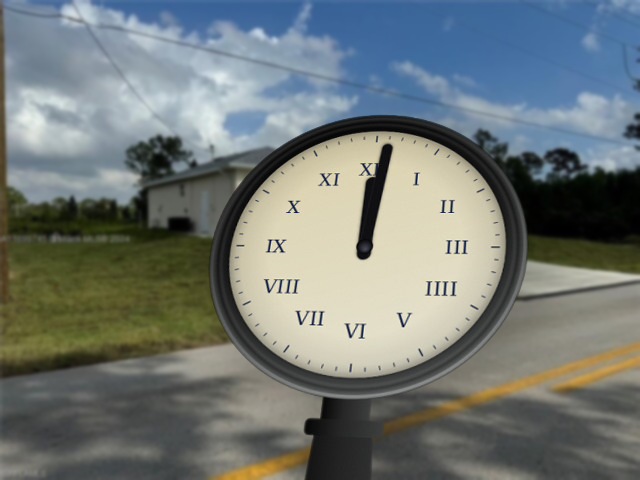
12:01
